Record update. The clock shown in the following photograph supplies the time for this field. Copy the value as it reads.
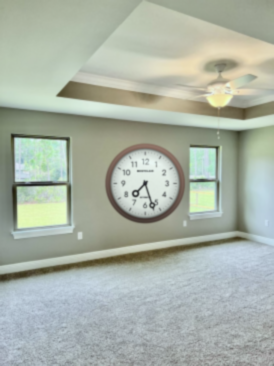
7:27
